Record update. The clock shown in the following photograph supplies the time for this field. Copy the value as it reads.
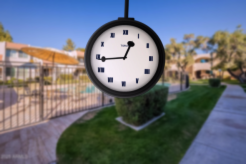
12:44
